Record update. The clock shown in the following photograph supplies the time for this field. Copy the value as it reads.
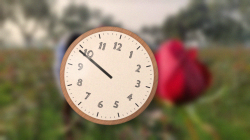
9:49
